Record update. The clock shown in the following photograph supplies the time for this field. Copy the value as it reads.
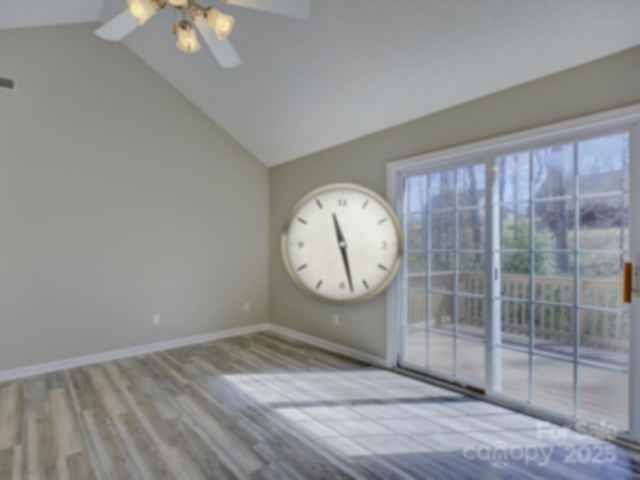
11:28
